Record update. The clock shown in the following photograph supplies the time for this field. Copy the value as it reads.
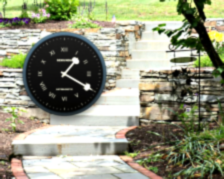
1:20
